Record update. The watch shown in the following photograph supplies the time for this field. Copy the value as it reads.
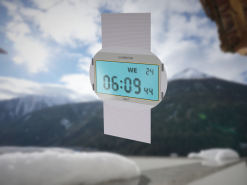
6:09:44
